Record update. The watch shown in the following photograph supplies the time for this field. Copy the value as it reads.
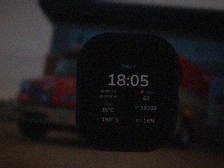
18:05
